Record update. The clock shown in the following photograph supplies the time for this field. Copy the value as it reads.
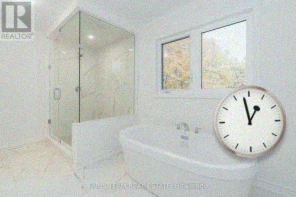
12:58
